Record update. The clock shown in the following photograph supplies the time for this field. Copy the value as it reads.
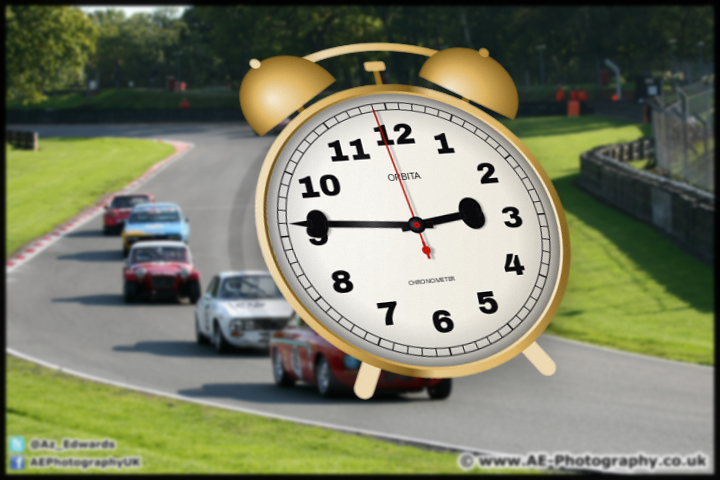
2:45:59
